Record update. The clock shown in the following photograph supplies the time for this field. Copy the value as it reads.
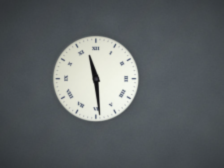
11:29
